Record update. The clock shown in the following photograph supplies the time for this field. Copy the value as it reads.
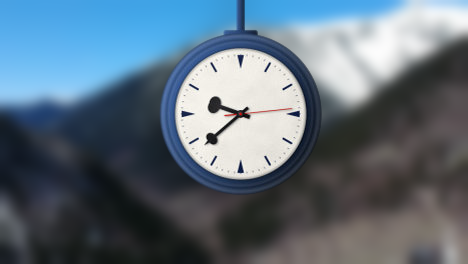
9:38:14
